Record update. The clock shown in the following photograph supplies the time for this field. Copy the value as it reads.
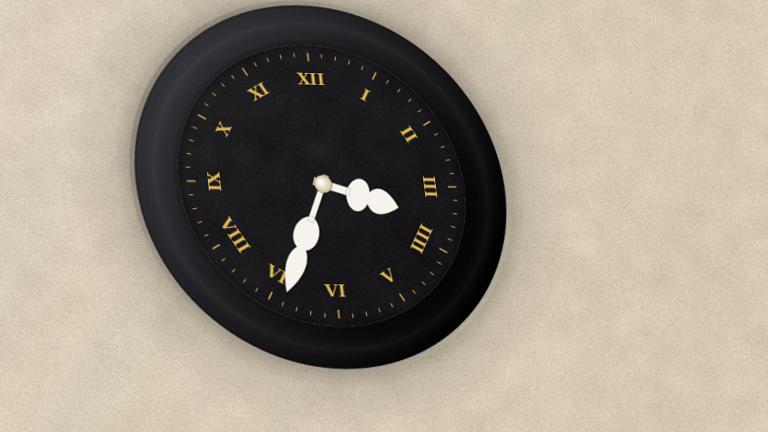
3:34
